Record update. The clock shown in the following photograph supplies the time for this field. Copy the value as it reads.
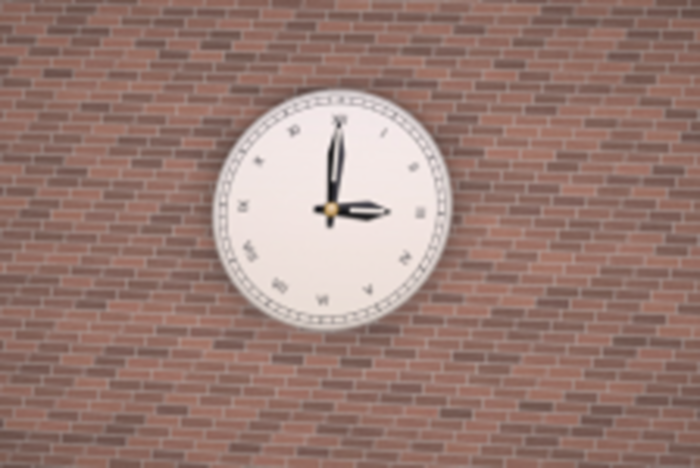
3:00
